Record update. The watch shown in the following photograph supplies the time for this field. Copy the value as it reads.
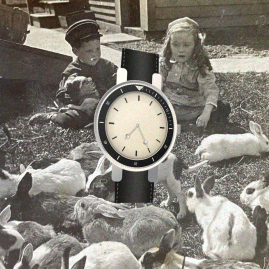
7:25
